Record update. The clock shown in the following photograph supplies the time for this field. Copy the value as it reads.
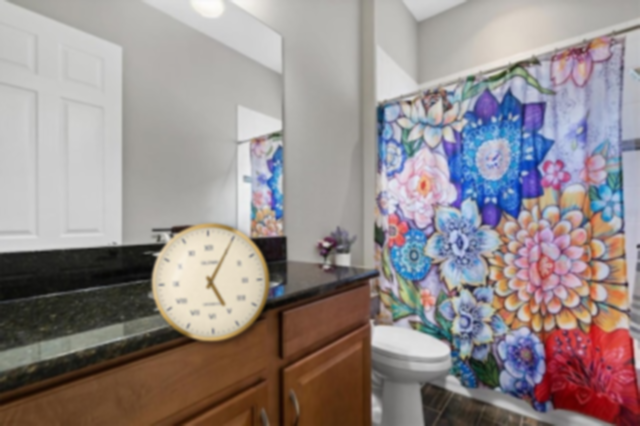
5:05
